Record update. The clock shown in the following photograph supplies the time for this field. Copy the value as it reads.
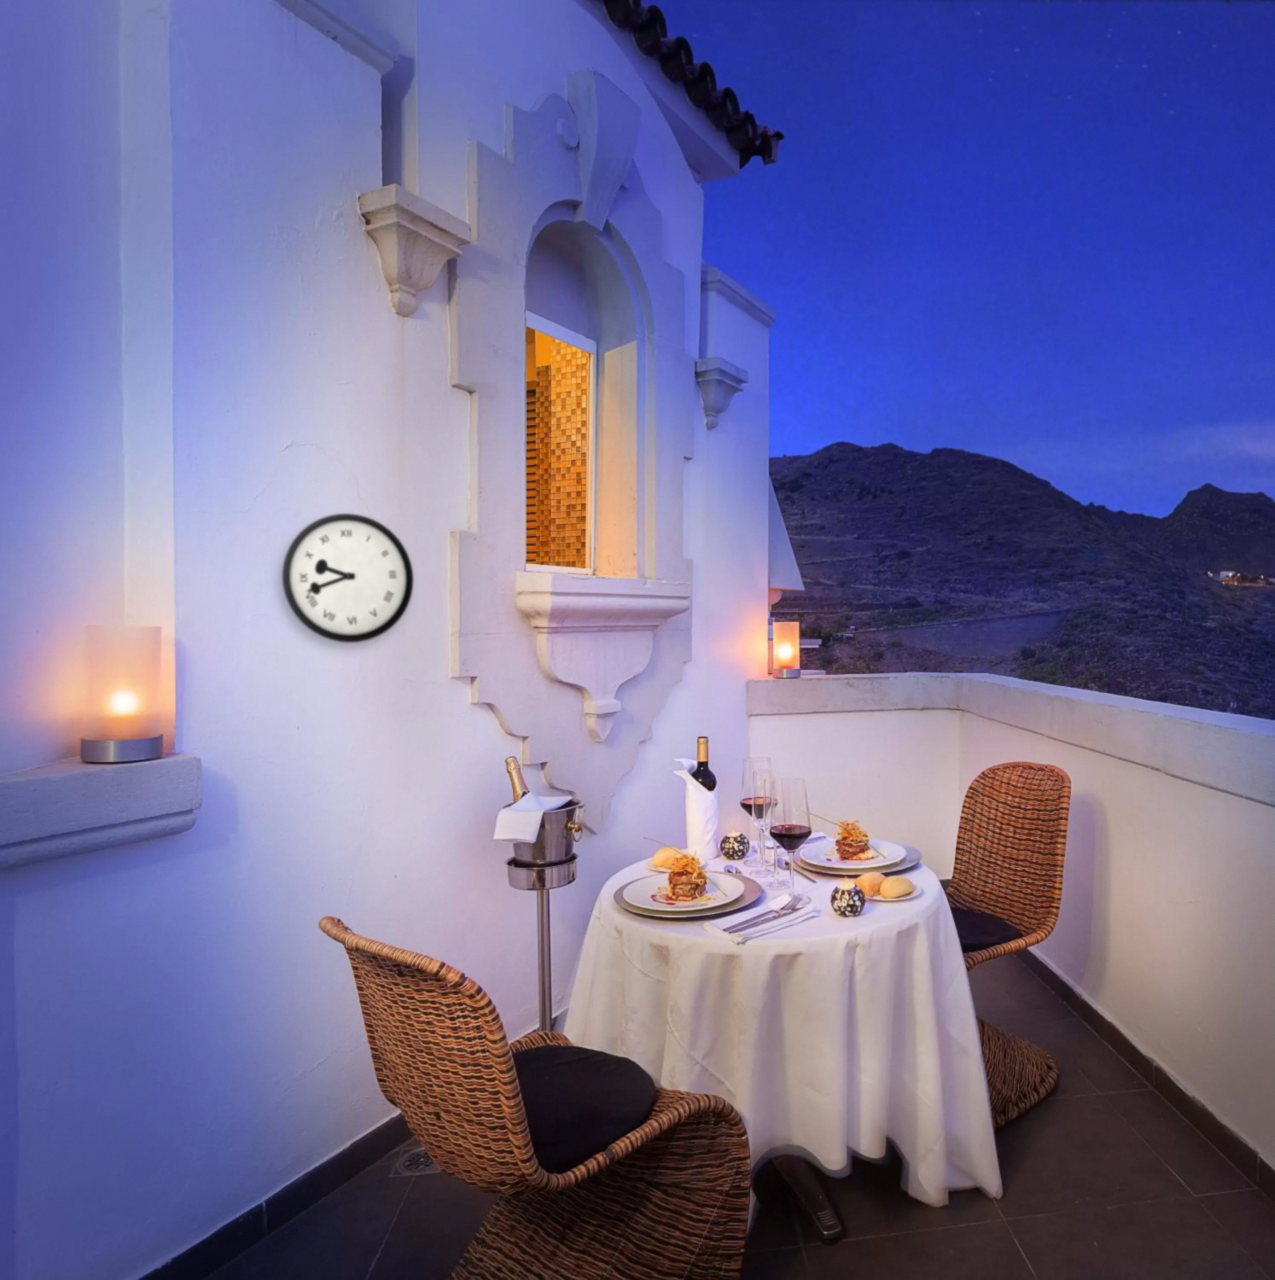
9:42
